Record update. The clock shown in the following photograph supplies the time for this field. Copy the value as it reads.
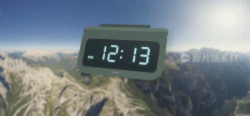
12:13
